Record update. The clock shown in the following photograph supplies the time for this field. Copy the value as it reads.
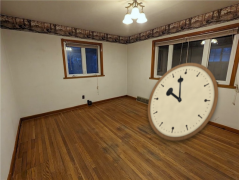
9:58
